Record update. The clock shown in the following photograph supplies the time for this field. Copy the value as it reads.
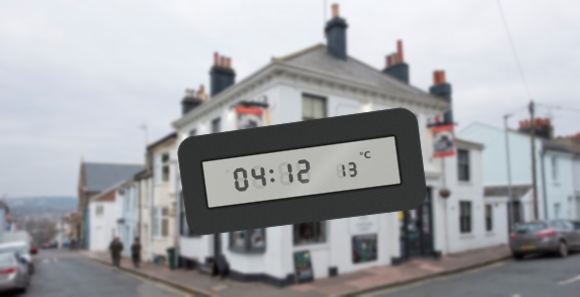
4:12
